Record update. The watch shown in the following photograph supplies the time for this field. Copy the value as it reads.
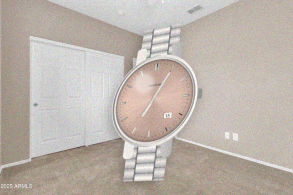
7:05
